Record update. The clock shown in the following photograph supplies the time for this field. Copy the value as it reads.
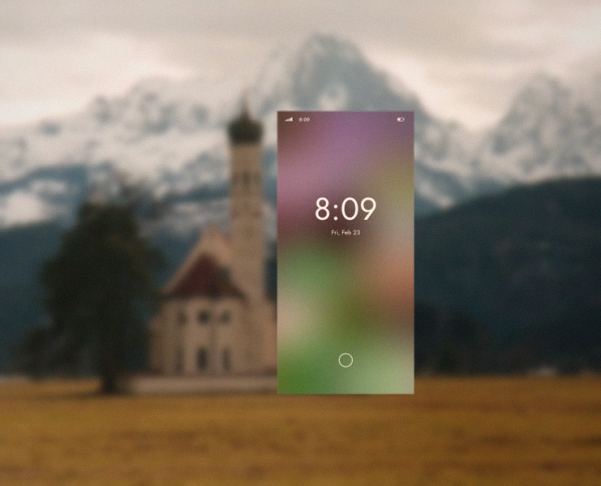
8:09
